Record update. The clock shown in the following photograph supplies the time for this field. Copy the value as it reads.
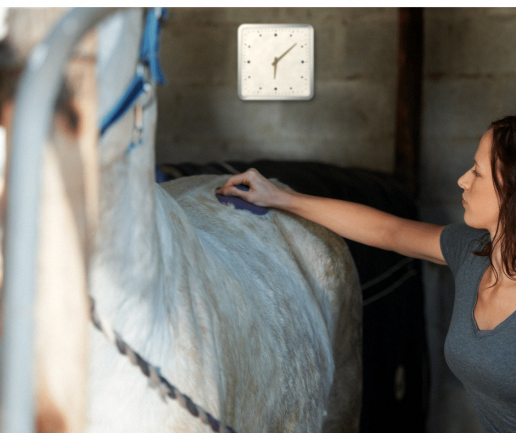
6:08
